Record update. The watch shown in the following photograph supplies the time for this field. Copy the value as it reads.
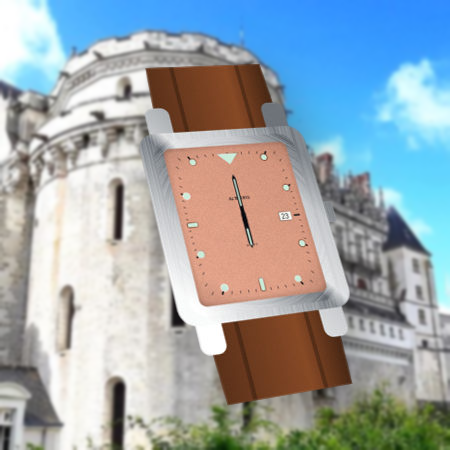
6:00
